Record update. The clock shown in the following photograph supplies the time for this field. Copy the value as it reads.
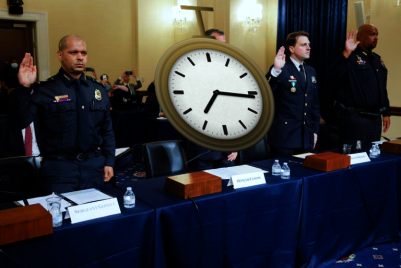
7:16
